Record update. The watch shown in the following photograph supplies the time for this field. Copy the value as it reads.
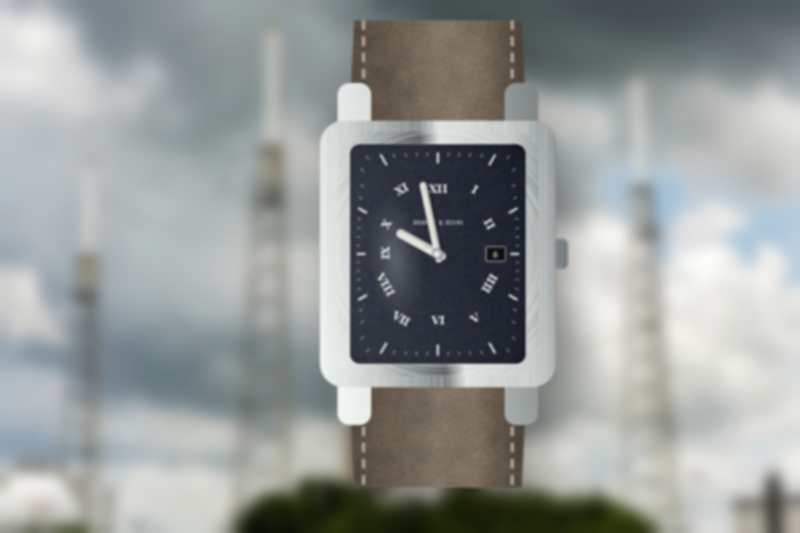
9:58
